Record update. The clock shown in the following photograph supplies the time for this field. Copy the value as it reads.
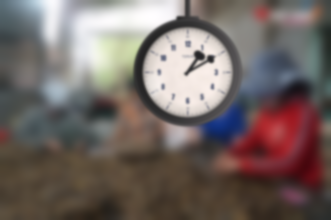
1:10
